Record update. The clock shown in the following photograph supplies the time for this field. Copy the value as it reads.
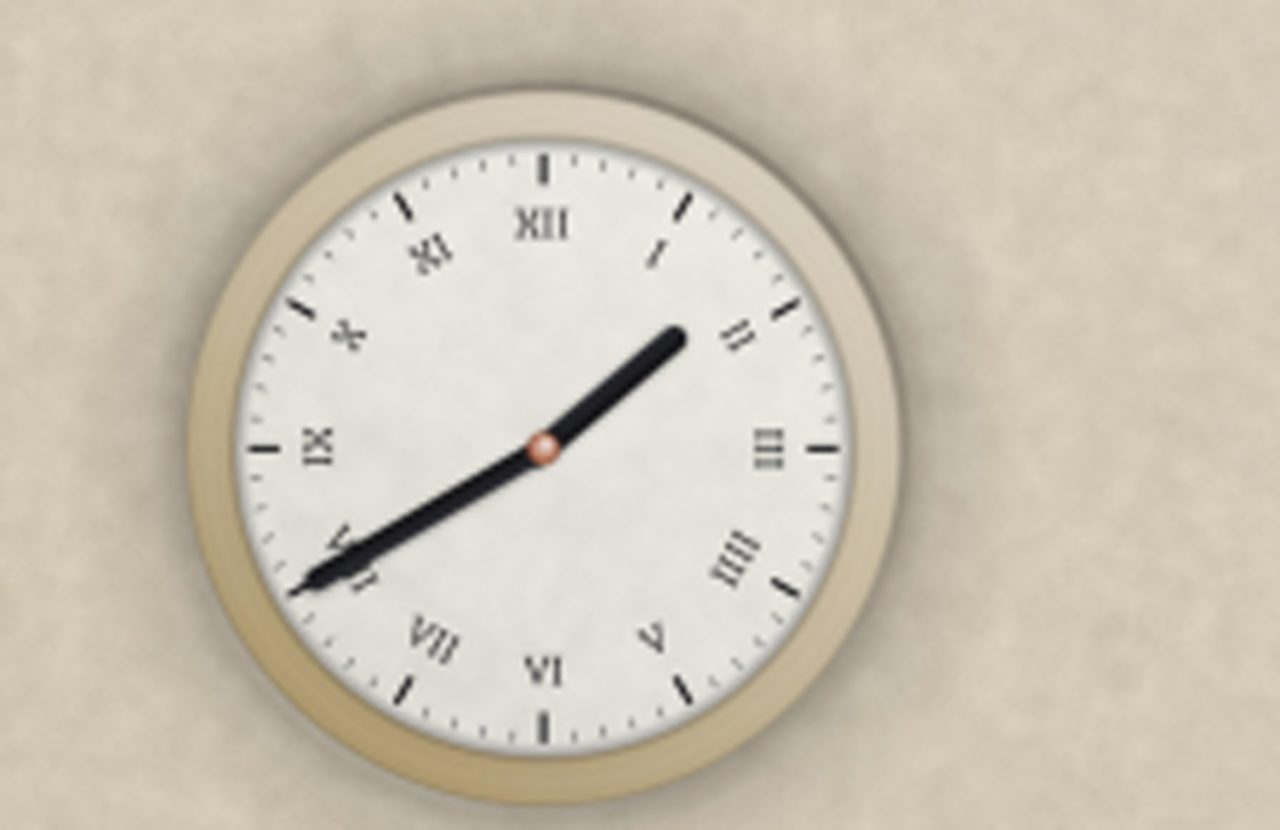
1:40
